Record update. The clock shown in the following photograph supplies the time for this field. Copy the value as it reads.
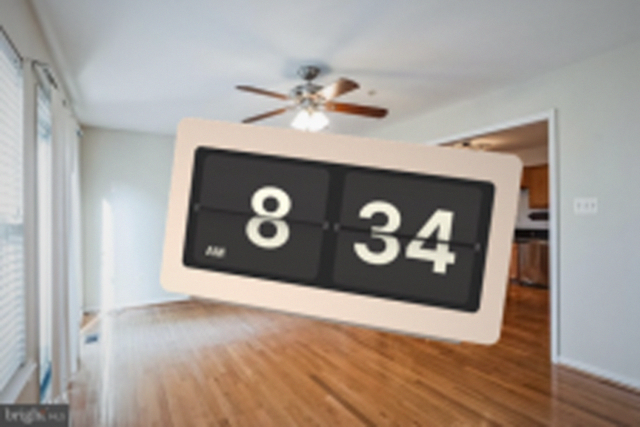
8:34
